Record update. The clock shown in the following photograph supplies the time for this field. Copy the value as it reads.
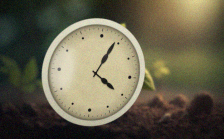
4:04
